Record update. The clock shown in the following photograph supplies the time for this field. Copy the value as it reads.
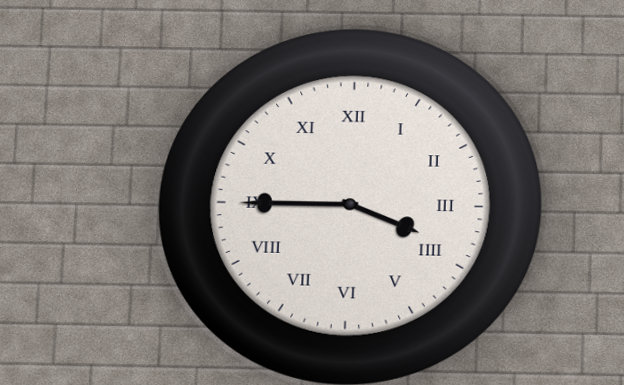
3:45
